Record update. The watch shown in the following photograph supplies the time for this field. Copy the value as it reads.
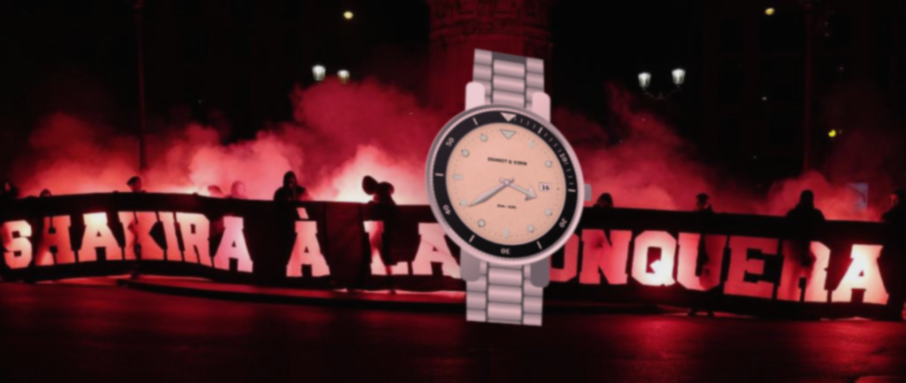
3:39
